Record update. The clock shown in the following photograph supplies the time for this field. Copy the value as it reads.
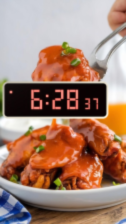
6:28:37
